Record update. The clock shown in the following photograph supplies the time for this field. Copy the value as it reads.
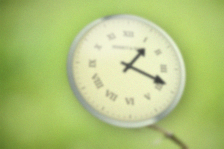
1:19
